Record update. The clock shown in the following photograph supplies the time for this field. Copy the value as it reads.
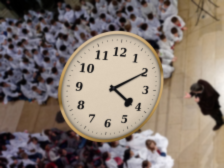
4:10
